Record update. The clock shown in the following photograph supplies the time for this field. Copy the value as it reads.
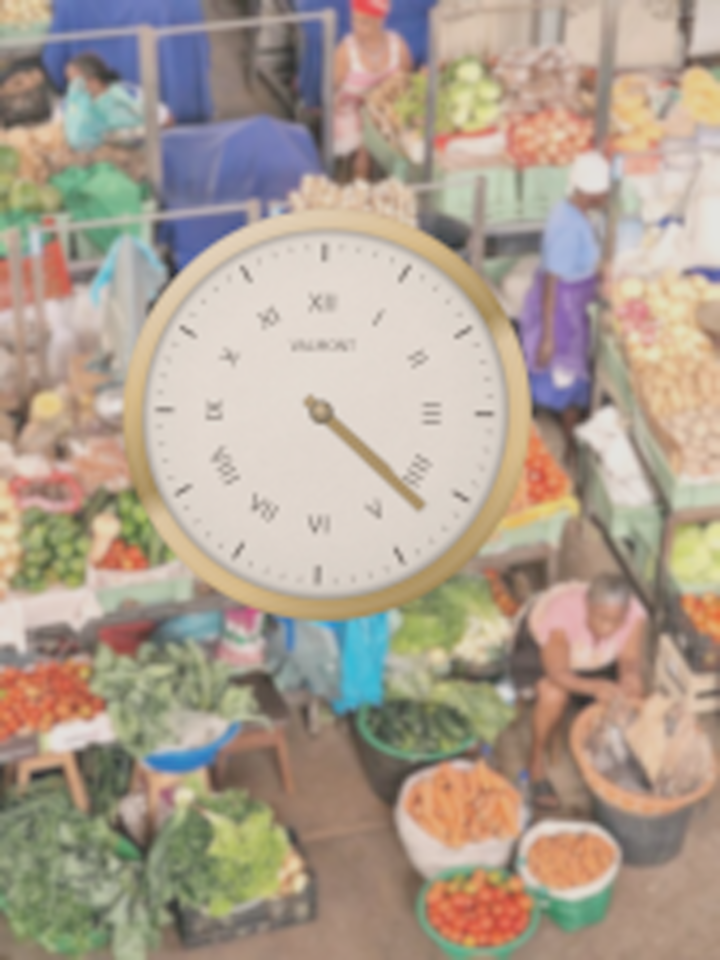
4:22
